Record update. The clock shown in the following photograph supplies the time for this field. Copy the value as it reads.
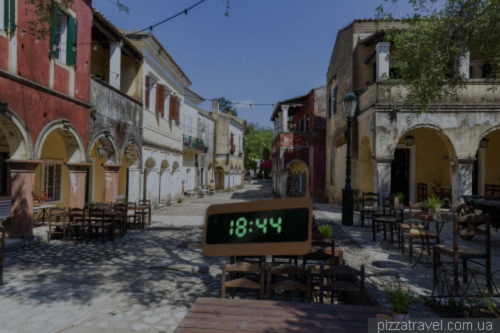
18:44
